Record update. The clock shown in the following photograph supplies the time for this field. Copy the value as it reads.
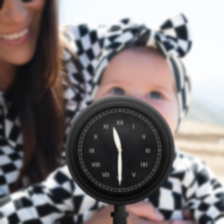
11:30
